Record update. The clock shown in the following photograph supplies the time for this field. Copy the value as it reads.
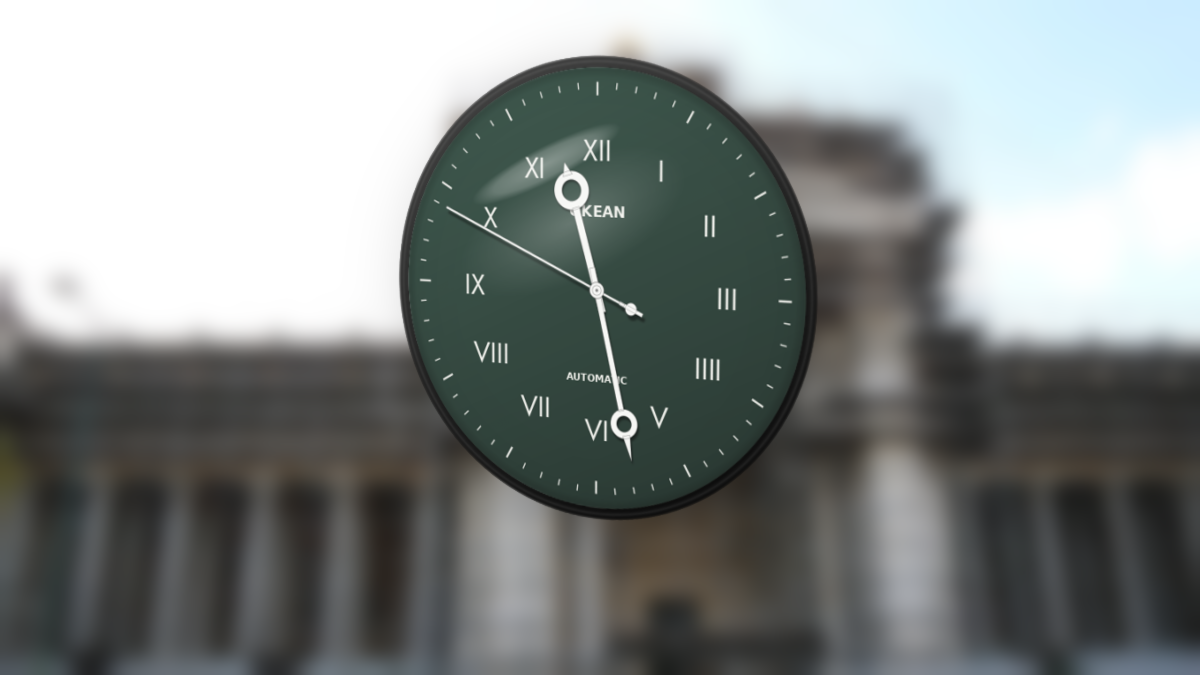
11:27:49
